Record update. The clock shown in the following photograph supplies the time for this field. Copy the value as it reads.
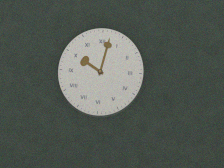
10:02
